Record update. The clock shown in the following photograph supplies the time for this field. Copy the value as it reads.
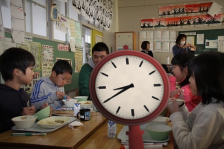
8:40
